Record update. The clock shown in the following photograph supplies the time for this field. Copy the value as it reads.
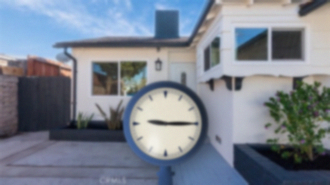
9:15
